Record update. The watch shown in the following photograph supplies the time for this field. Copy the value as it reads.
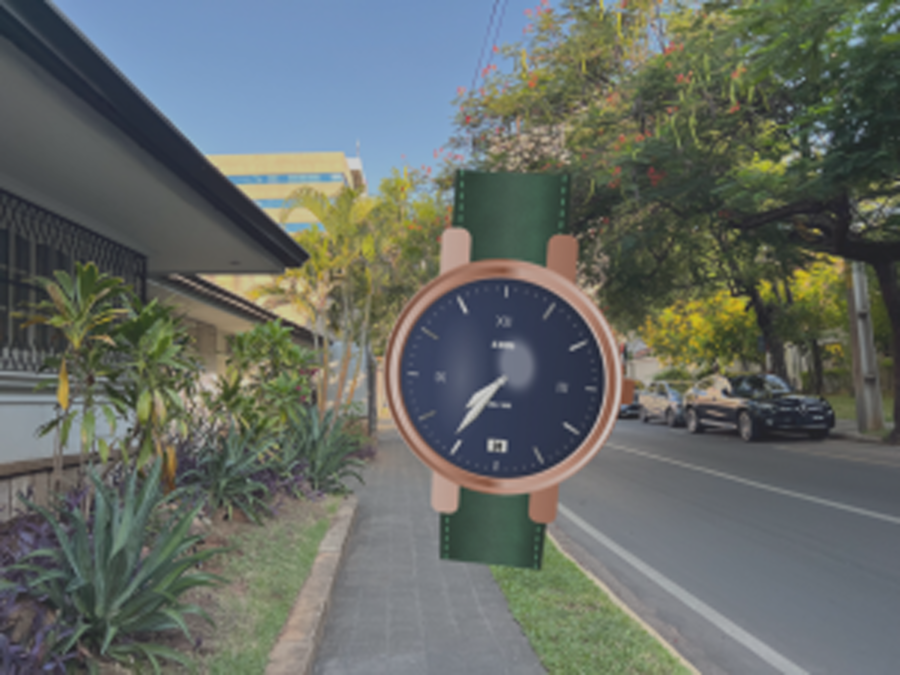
7:36
